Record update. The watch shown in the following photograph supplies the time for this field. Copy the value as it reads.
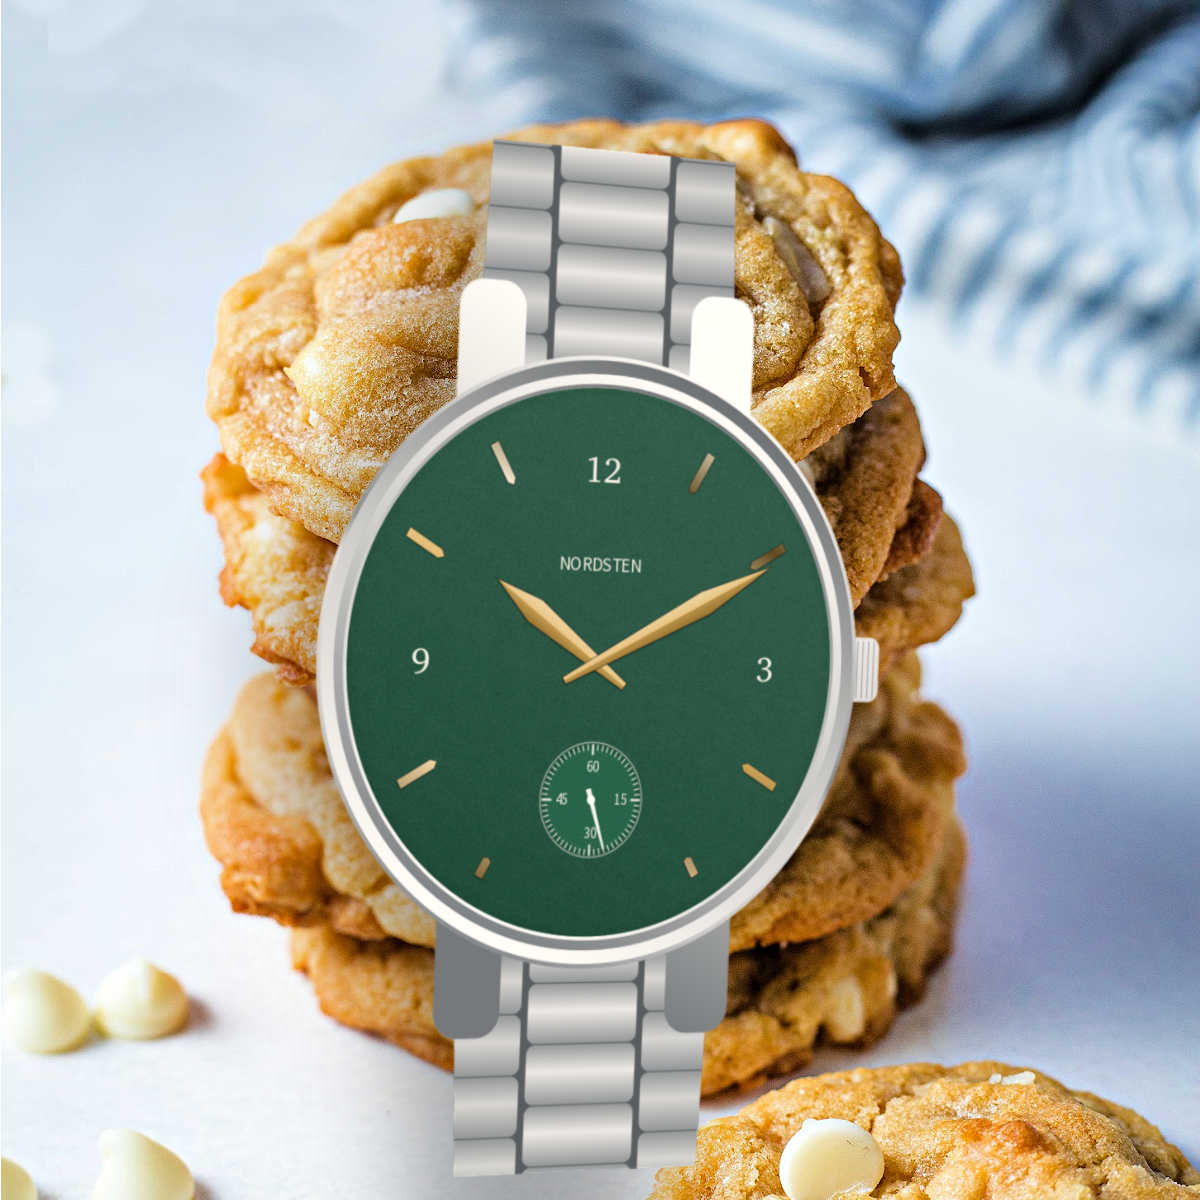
10:10:27
